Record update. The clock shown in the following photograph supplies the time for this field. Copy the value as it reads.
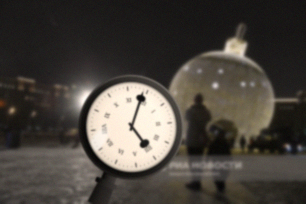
3:59
